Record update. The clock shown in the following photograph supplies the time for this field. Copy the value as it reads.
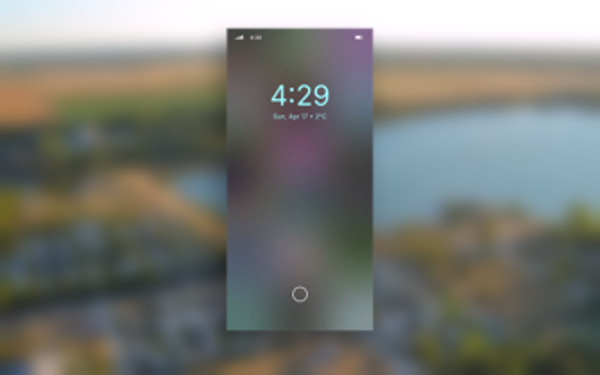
4:29
